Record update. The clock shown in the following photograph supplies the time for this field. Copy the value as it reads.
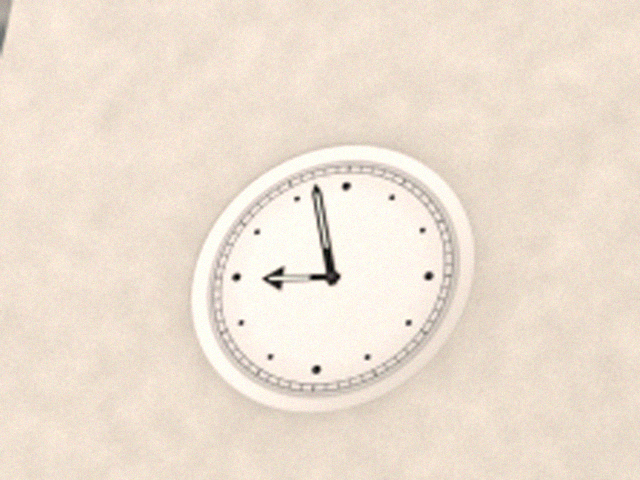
8:57
